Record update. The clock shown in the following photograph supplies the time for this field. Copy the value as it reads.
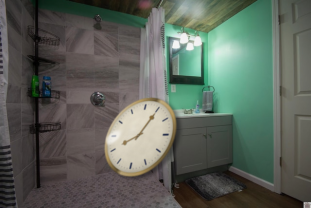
8:05
